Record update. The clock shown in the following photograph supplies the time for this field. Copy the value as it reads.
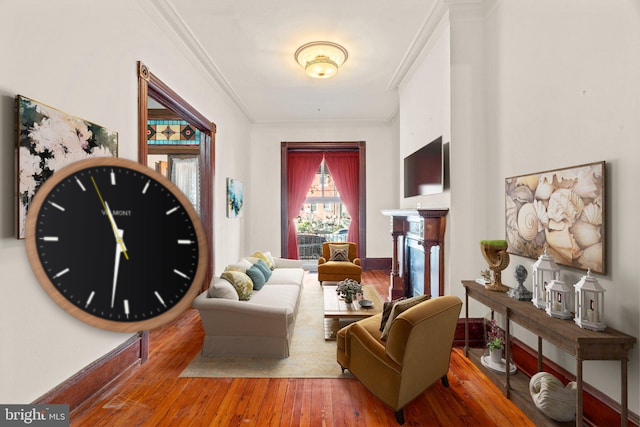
11:31:57
